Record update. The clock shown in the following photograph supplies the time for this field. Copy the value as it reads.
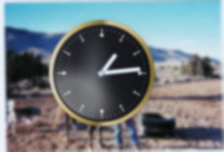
1:14
